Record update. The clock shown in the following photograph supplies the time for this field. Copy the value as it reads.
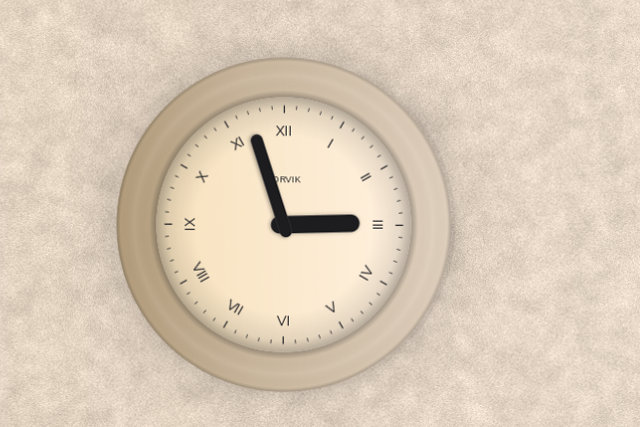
2:57
